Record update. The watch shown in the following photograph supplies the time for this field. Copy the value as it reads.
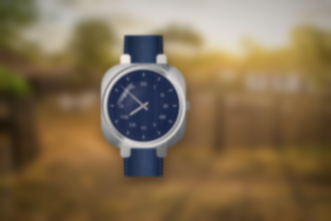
7:52
